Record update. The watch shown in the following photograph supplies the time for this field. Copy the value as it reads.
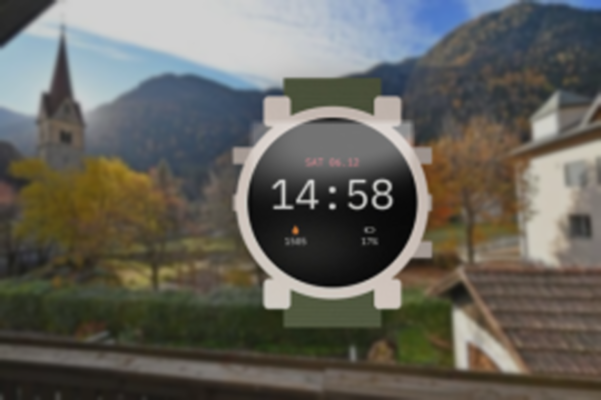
14:58
